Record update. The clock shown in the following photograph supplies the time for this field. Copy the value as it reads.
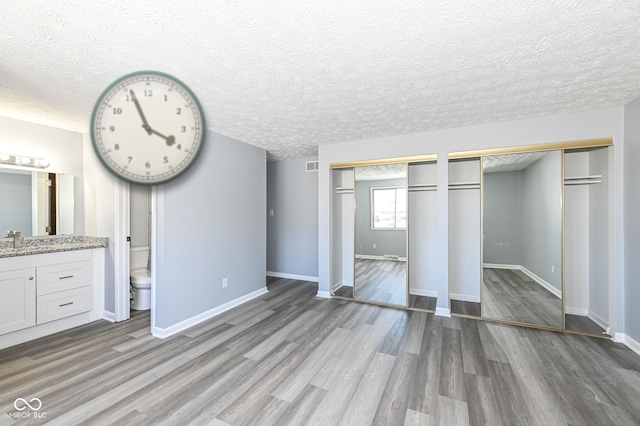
3:56
